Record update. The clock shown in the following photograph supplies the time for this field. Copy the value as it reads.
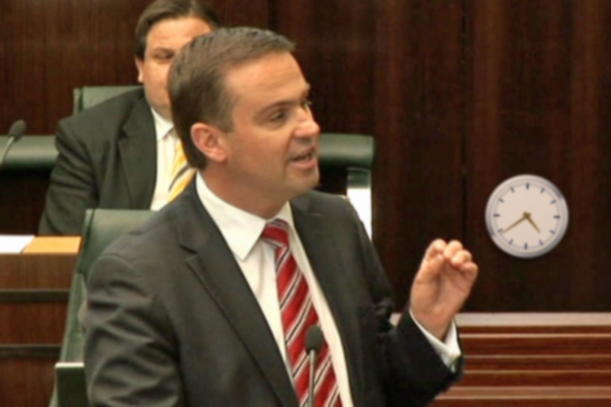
4:39
